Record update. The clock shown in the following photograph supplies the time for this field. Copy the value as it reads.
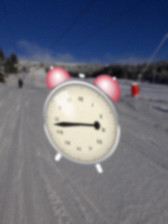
2:43
